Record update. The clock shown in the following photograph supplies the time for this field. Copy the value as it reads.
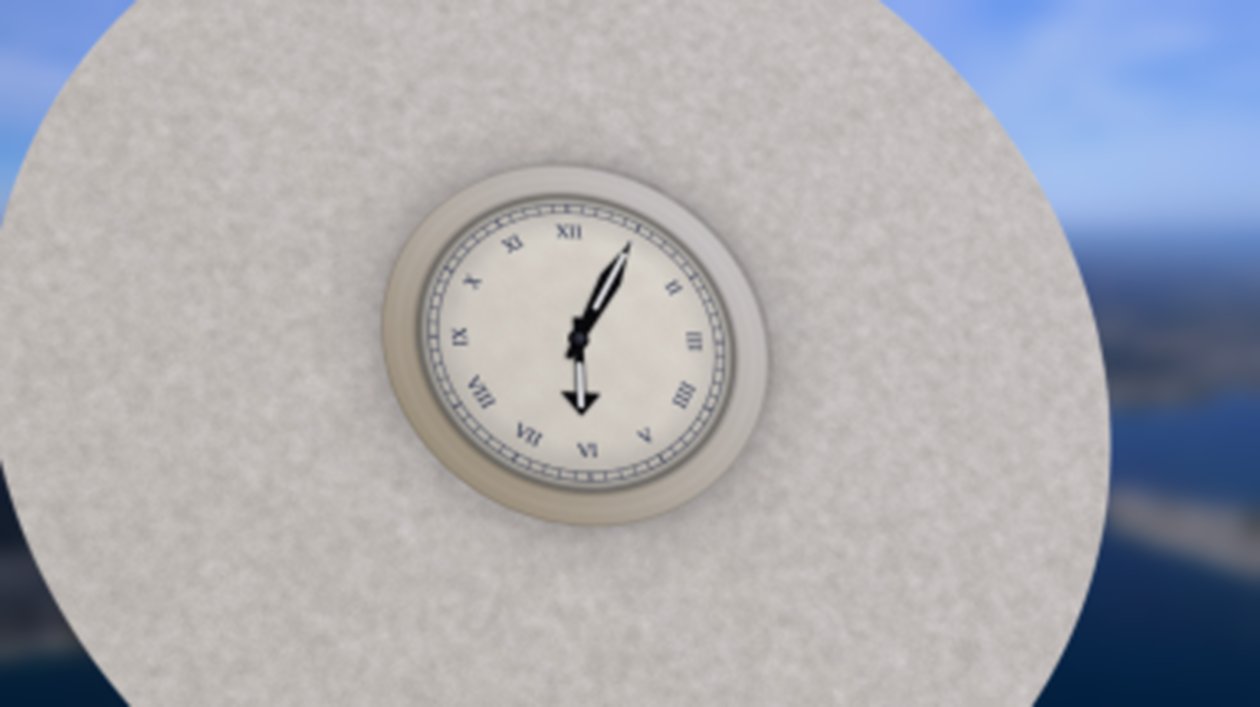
6:05
